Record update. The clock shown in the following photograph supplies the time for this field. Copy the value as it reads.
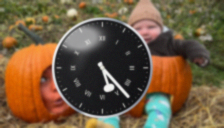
5:23
